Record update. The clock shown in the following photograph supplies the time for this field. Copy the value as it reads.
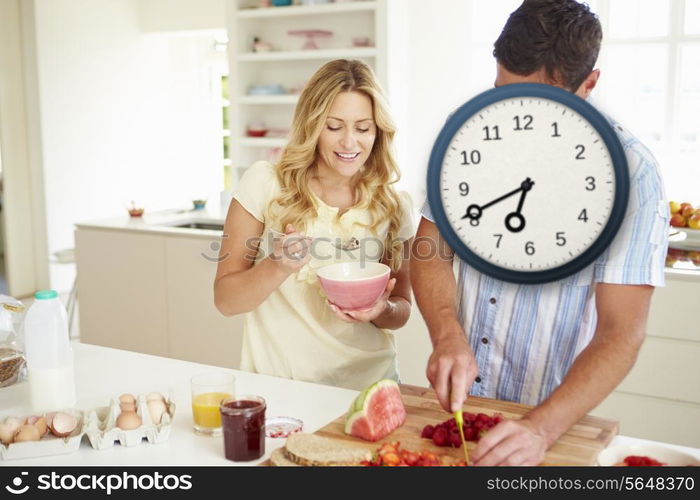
6:41
